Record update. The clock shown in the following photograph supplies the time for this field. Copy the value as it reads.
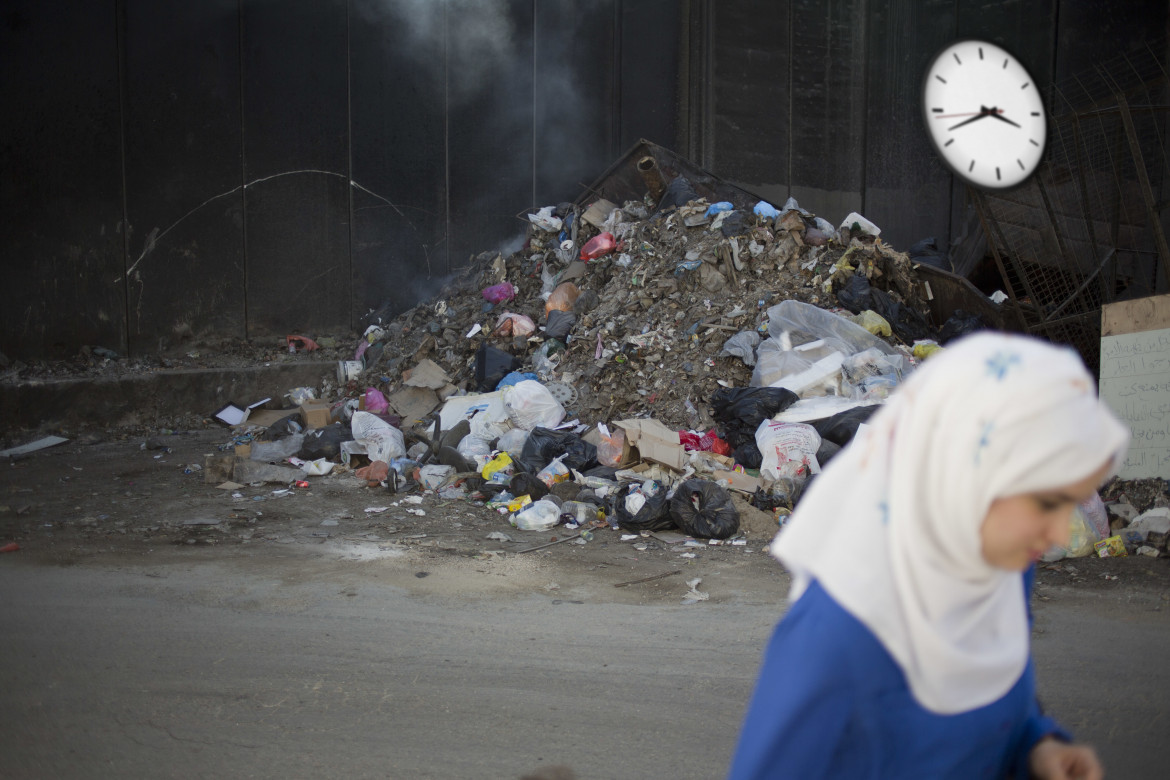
3:41:44
